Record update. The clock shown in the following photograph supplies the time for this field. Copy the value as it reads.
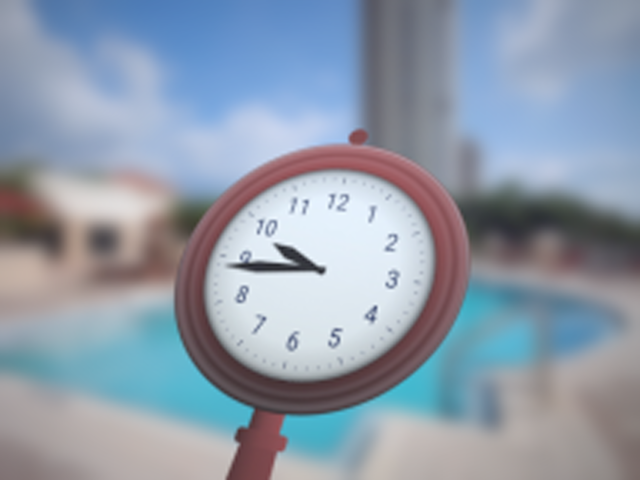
9:44
